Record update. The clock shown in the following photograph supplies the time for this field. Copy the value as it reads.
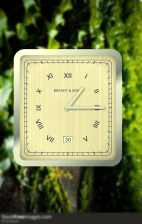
1:15
